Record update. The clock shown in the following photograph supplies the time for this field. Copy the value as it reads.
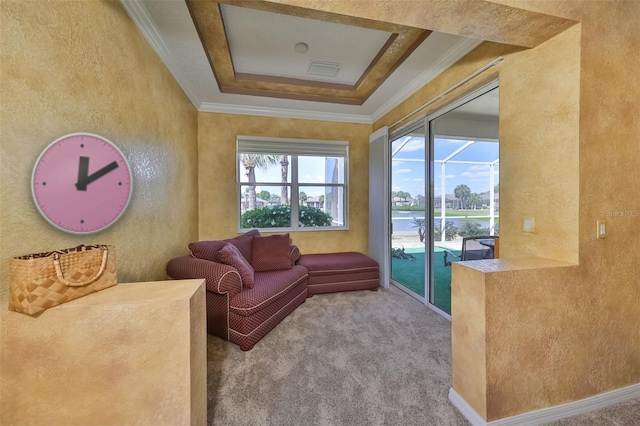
12:10
